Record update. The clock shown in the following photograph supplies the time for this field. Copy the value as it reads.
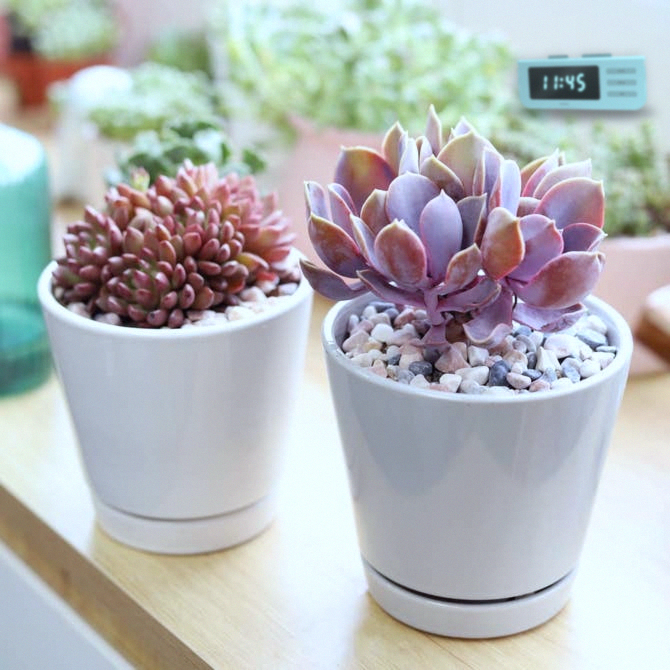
11:45
